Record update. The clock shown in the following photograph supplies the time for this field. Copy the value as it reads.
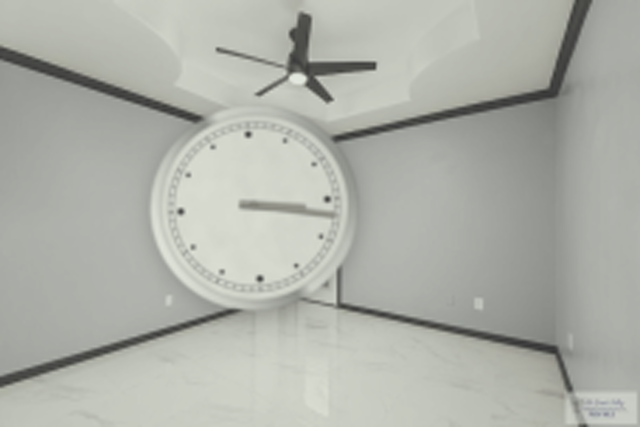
3:17
